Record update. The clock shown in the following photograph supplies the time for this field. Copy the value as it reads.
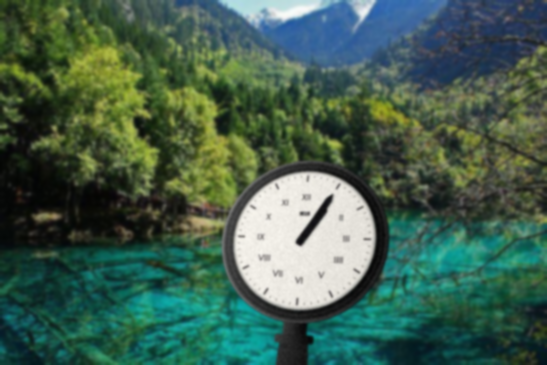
1:05
